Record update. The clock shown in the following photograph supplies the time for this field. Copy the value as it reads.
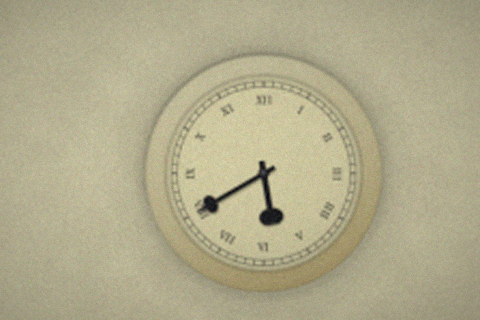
5:40
